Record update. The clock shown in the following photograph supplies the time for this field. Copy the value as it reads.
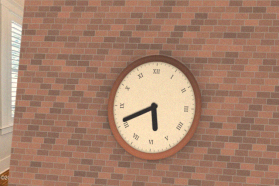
5:41
